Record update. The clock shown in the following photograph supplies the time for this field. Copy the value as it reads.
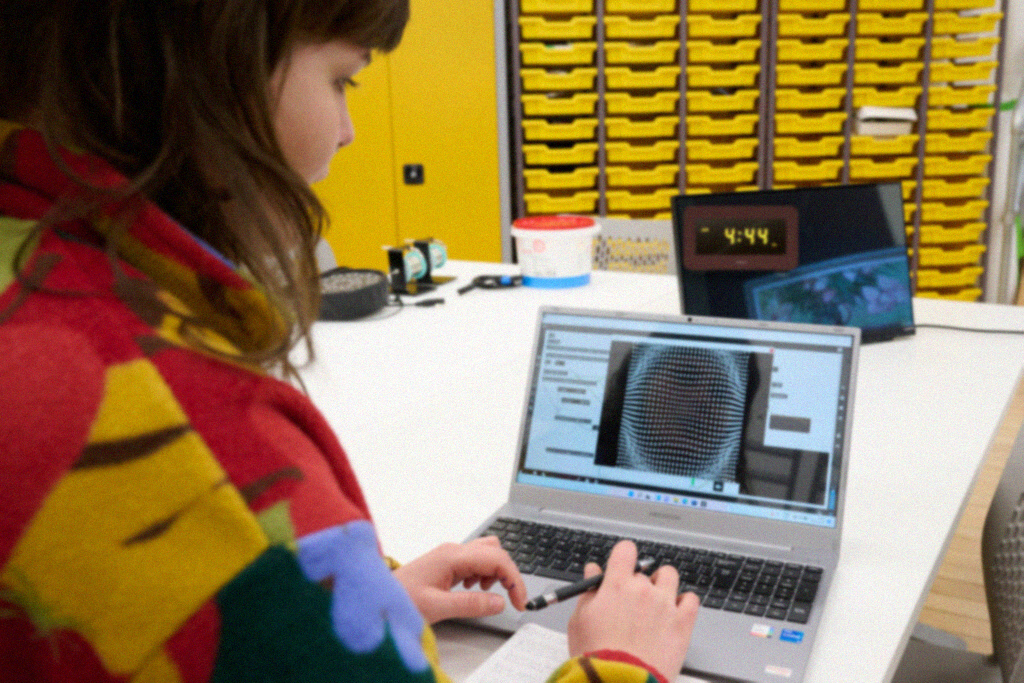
4:44
